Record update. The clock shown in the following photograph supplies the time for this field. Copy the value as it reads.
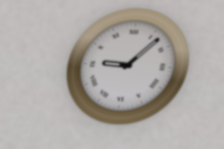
9:07
